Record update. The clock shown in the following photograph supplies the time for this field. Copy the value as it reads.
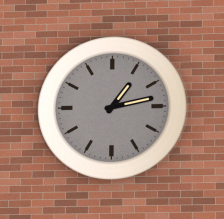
1:13
